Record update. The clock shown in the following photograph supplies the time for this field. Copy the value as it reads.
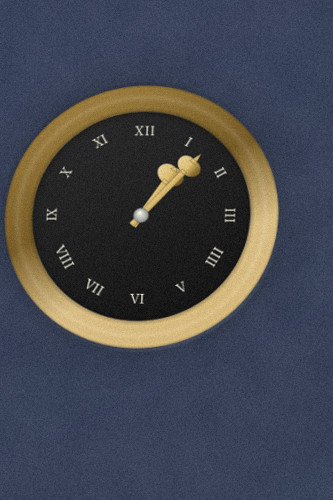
1:07
